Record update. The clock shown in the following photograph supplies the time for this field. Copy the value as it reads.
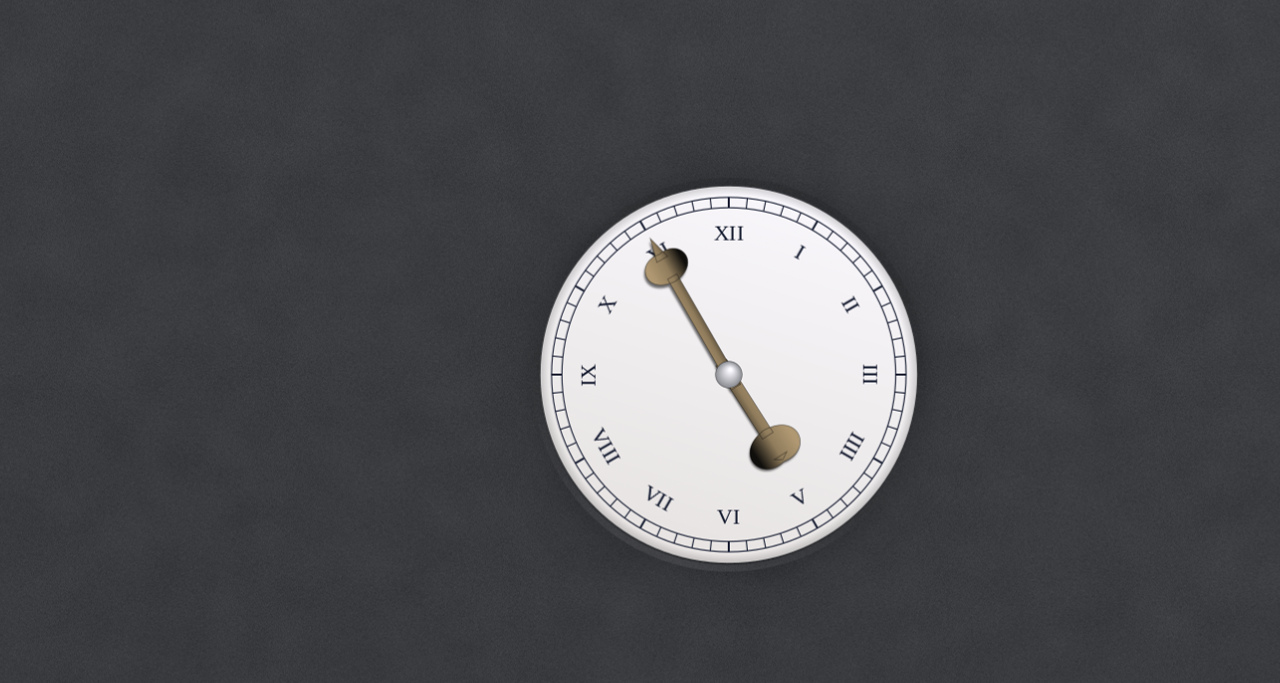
4:55
